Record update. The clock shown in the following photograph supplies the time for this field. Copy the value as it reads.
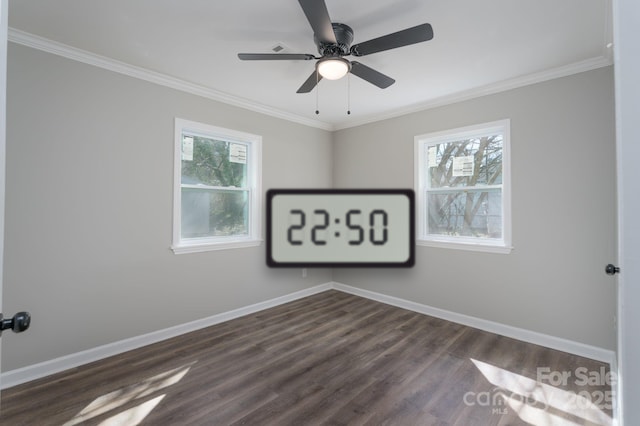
22:50
